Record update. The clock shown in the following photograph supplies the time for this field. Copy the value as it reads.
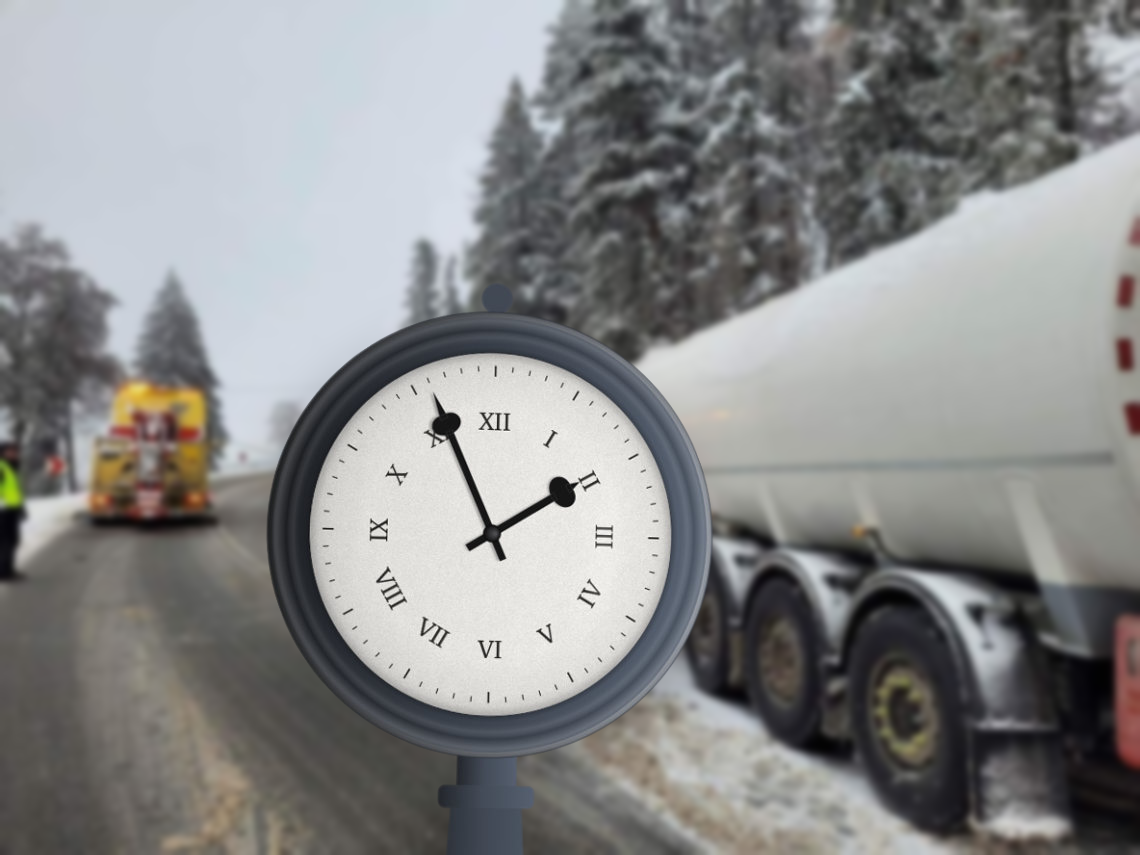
1:56
